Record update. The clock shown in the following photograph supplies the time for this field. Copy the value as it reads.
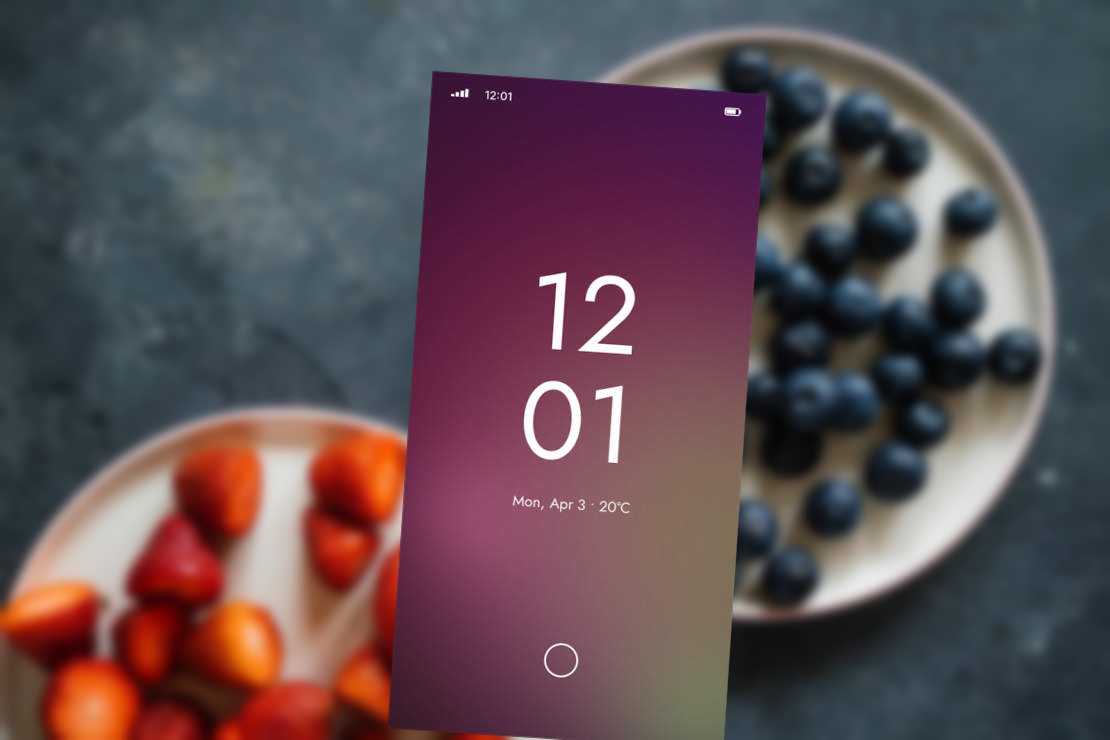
12:01
